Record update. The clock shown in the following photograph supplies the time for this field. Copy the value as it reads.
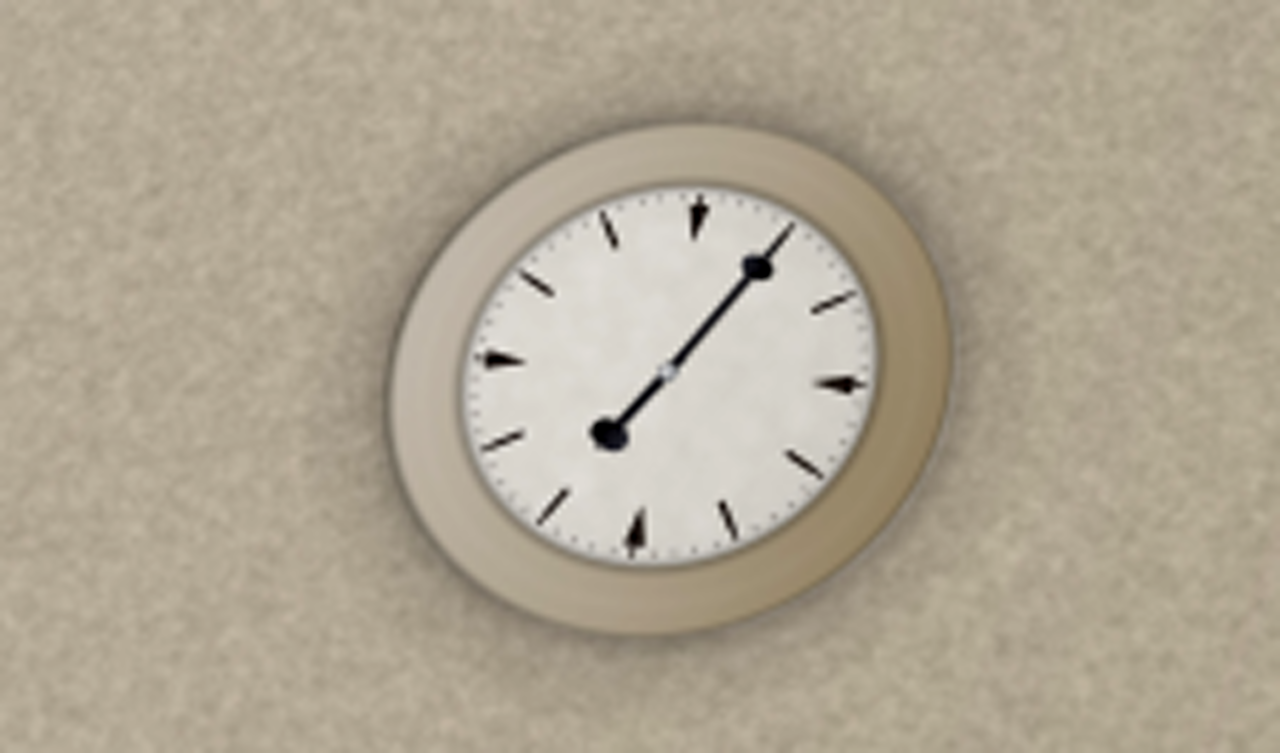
7:05
